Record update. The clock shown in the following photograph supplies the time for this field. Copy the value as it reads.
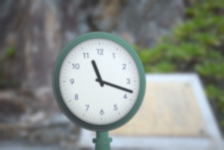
11:18
